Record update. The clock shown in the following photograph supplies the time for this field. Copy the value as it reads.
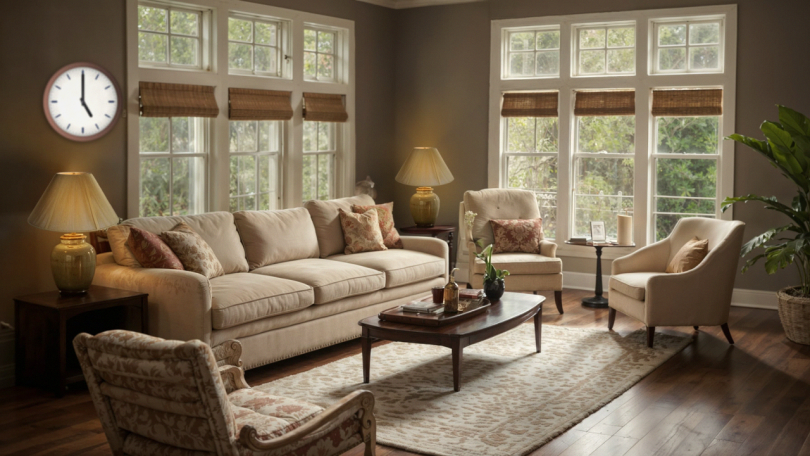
5:00
